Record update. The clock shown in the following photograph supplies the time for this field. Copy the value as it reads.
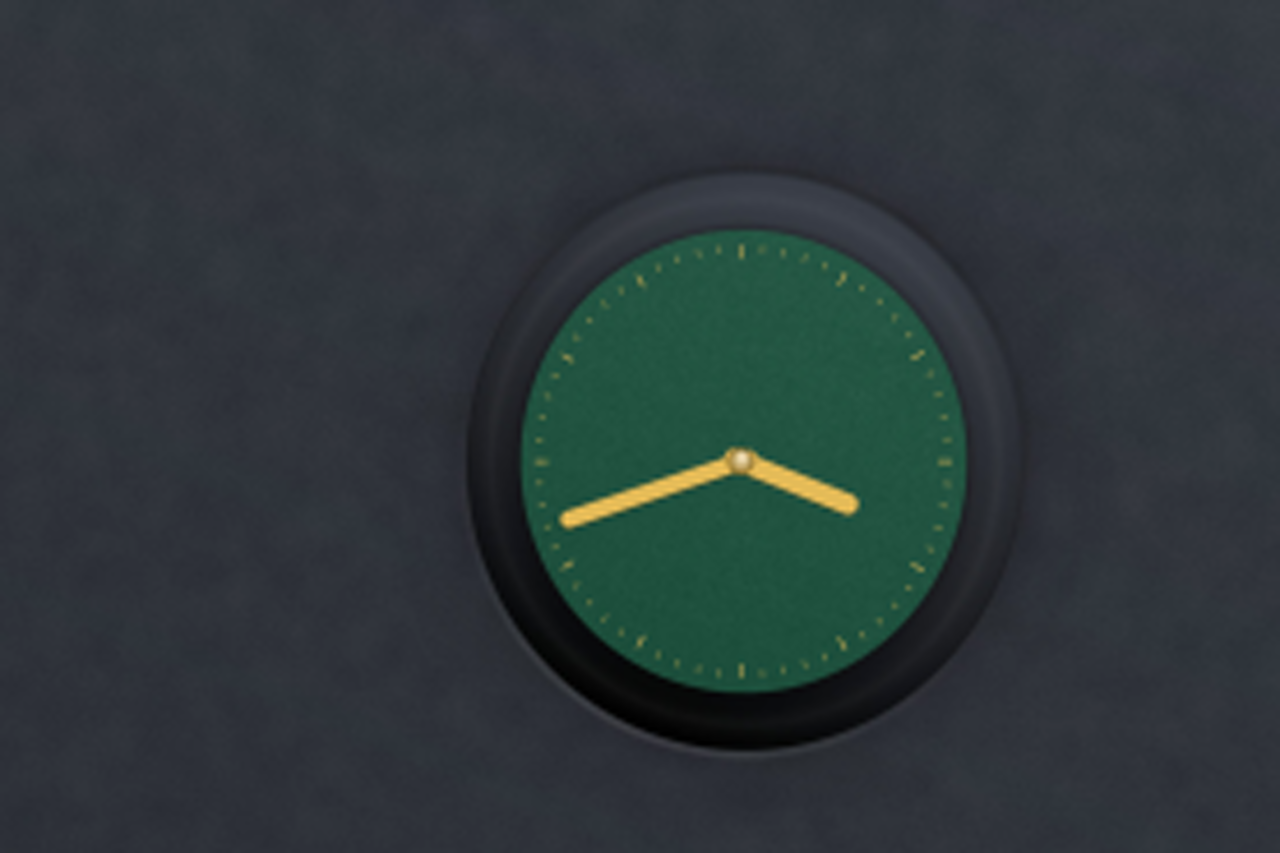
3:42
